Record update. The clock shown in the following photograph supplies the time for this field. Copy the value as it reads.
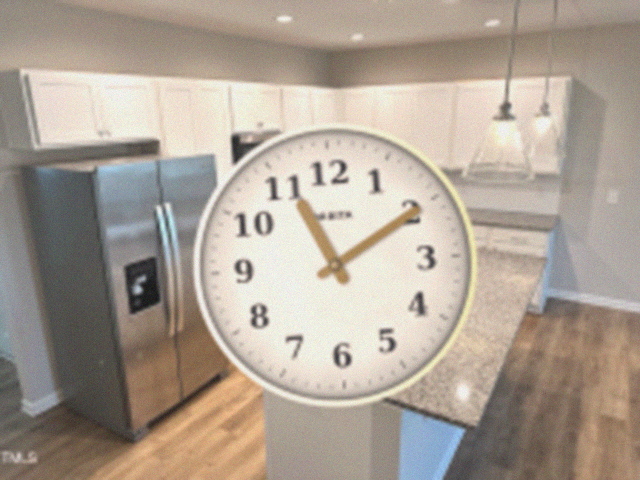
11:10
